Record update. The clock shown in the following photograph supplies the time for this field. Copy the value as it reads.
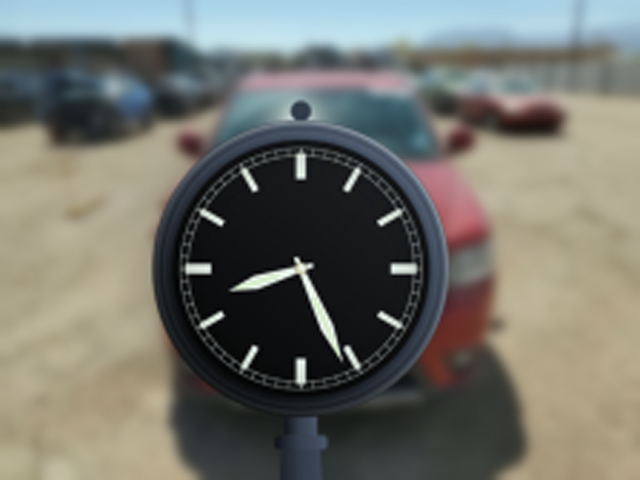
8:26
